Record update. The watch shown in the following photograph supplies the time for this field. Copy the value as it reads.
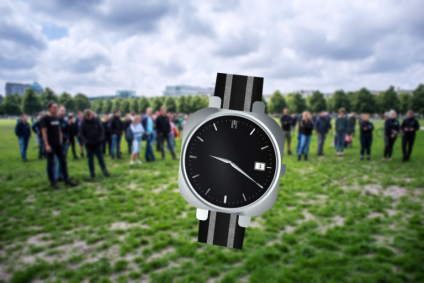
9:20
